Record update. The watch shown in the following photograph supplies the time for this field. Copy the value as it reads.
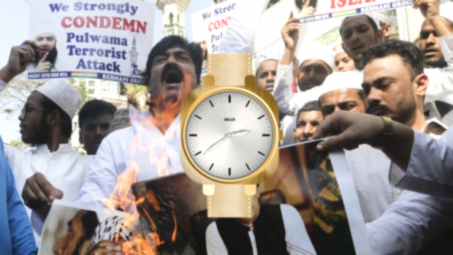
2:39
